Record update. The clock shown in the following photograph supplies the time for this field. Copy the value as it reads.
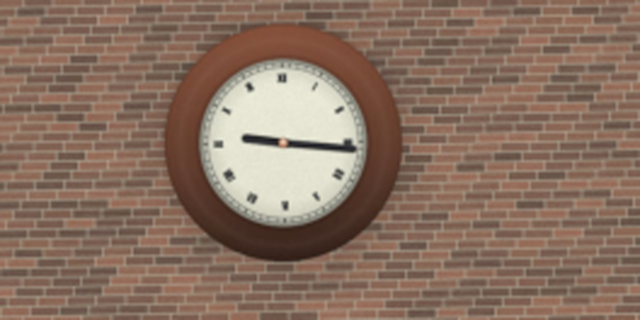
9:16
